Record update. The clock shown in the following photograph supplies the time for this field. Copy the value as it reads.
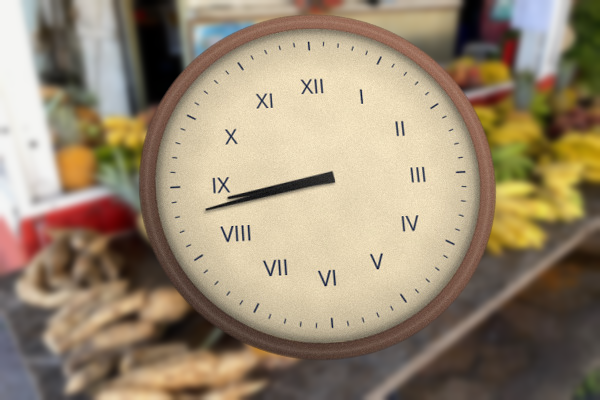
8:43
